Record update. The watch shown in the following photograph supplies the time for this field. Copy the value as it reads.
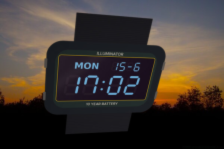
17:02
